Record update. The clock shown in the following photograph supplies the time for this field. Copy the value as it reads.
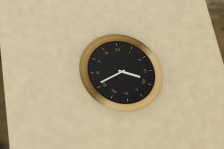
3:41
